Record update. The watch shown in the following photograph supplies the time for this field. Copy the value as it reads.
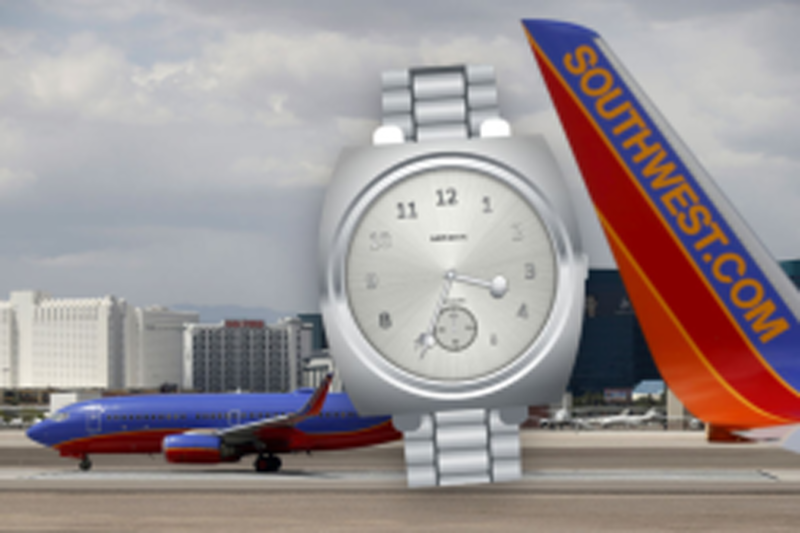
3:34
